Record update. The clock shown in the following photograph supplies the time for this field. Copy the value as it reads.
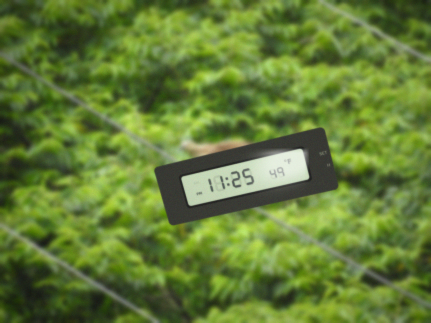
11:25
